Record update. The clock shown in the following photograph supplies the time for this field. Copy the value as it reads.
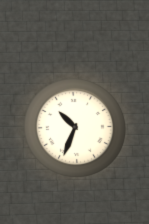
10:34
